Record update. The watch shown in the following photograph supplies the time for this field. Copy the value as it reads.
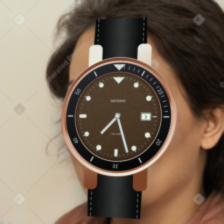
7:27
